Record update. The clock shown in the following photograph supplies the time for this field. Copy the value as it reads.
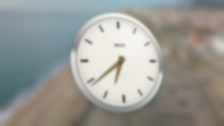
6:39
